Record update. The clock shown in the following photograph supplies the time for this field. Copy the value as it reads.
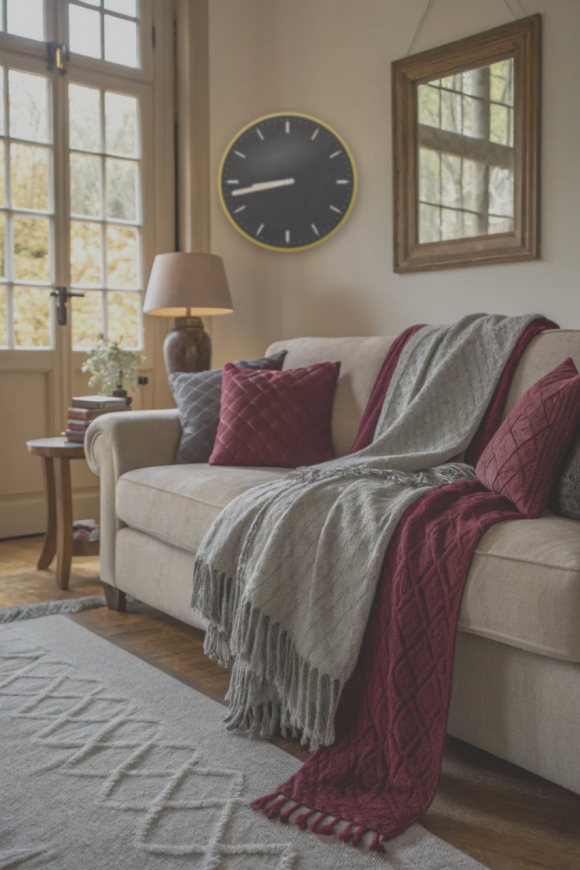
8:43
